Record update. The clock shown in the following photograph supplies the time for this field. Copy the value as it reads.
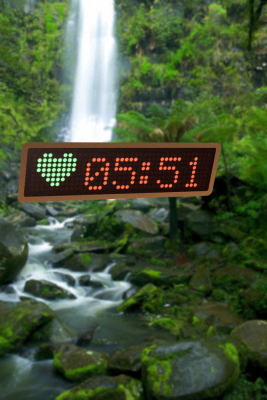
5:51
